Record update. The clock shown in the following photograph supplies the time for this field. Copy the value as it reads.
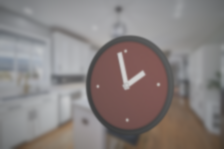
1:58
